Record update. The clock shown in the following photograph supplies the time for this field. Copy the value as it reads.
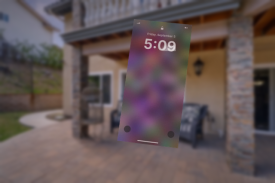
5:09
